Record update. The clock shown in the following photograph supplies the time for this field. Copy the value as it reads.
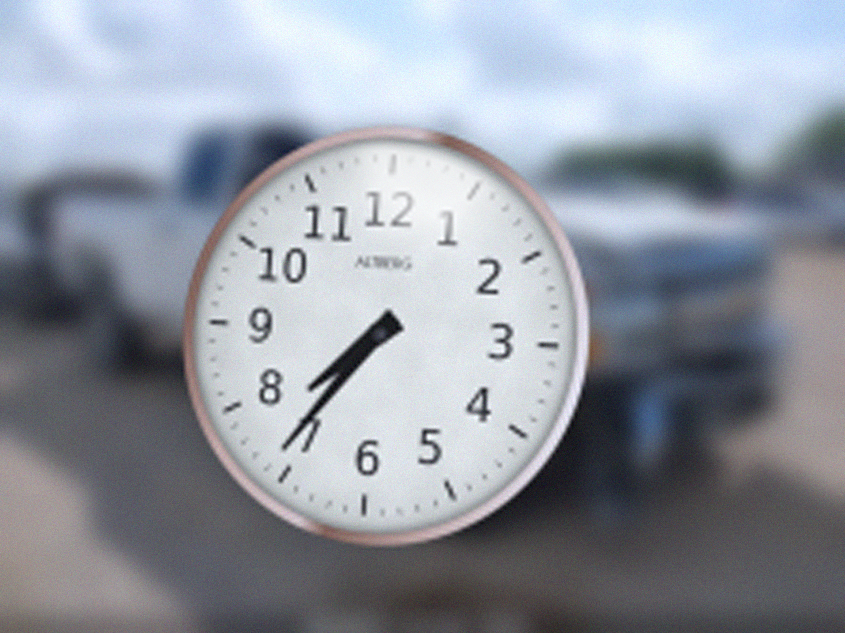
7:36
